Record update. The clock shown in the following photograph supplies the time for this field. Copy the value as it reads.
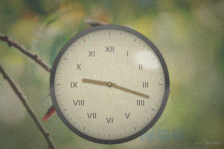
9:18
